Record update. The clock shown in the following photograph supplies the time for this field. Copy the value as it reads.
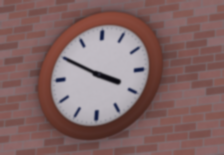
3:50
